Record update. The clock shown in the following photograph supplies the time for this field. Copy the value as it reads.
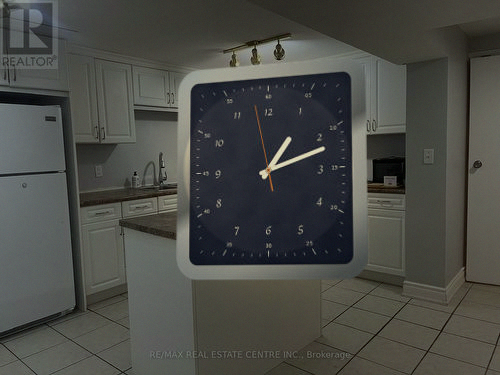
1:11:58
